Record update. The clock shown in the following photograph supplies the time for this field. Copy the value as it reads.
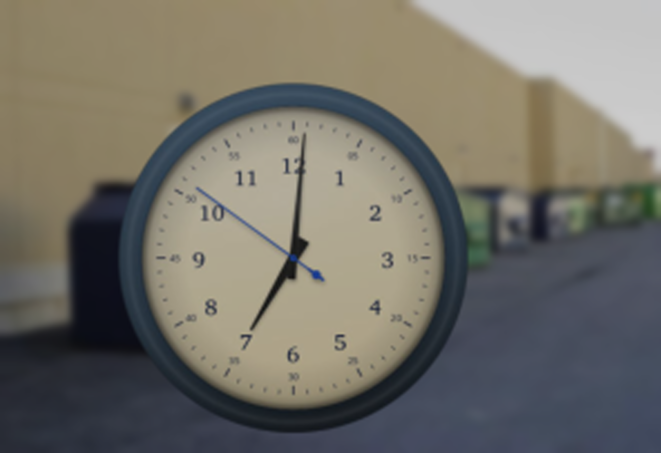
7:00:51
